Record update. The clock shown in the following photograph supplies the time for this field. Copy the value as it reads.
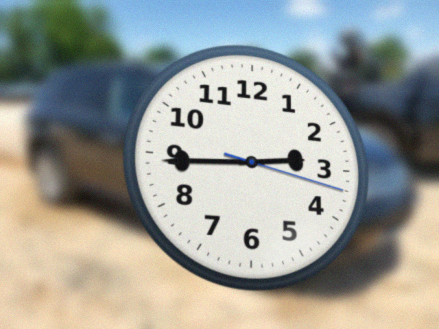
2:44:17
